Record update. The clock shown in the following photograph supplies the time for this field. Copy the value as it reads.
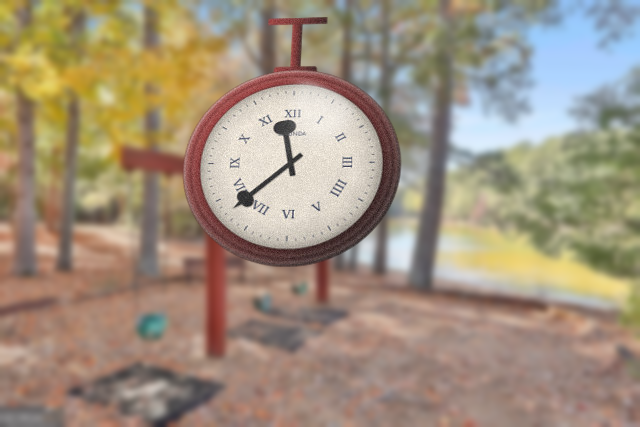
11:38
